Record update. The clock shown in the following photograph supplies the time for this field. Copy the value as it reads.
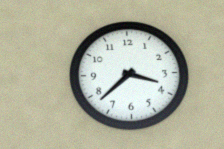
3:38
